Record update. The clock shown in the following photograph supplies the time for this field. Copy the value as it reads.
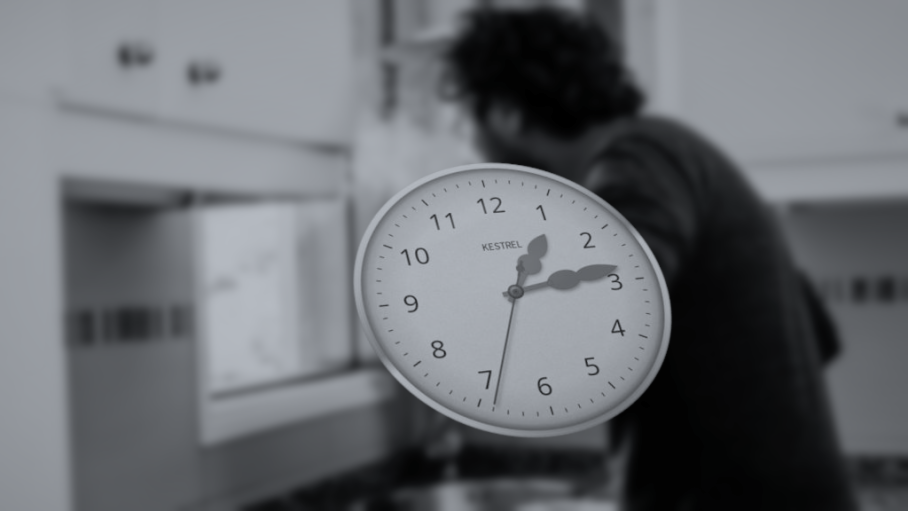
1:13:34
